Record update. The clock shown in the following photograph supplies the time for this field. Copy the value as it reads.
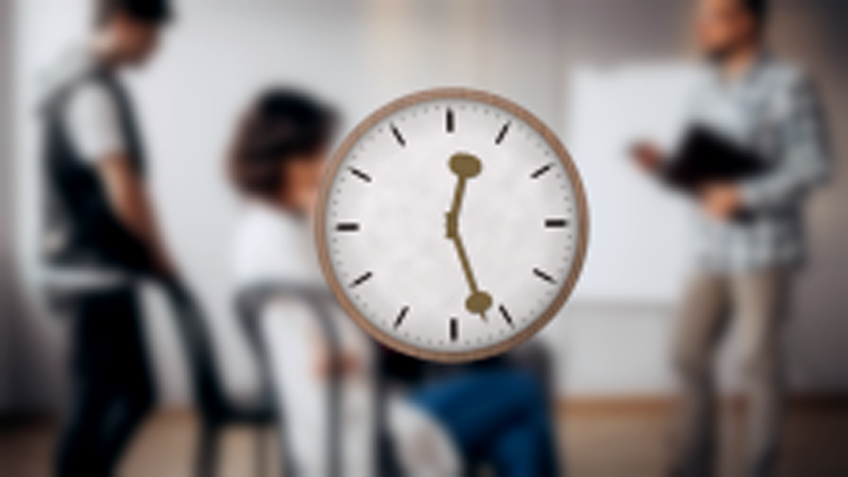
12:27
